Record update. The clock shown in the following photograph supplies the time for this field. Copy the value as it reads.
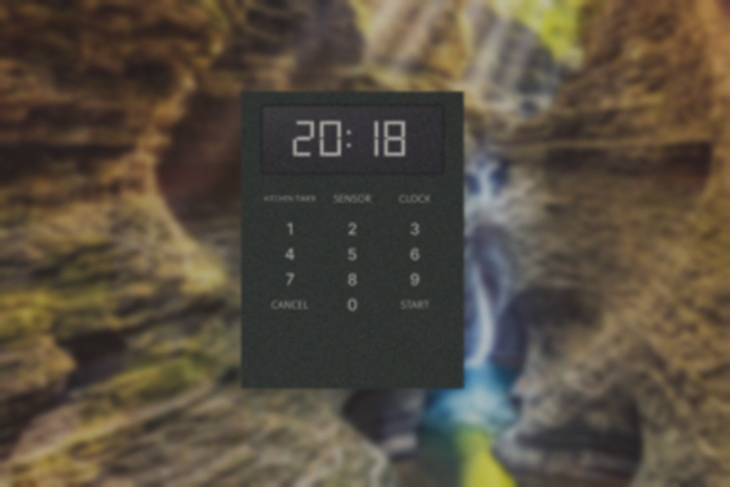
20:18
